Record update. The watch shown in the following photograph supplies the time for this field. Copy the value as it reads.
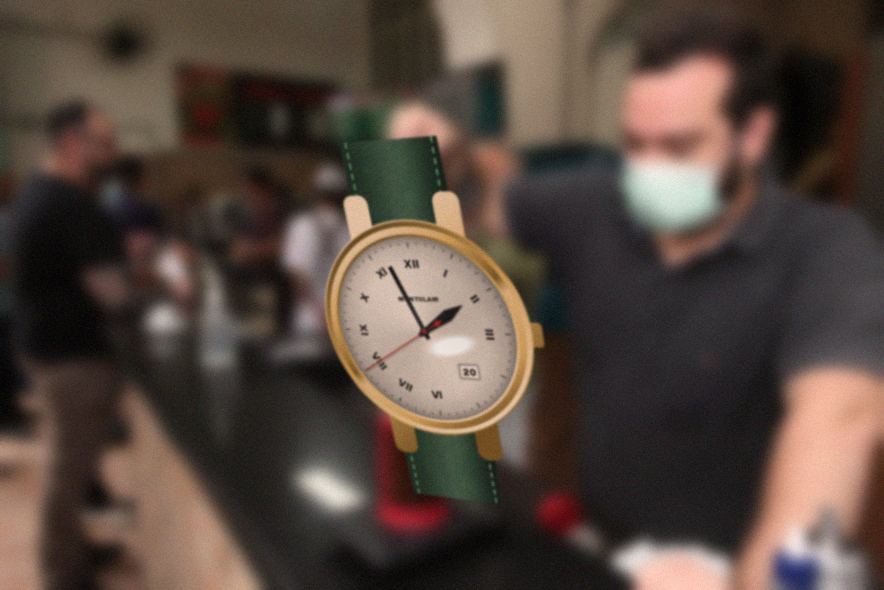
1:56:40
